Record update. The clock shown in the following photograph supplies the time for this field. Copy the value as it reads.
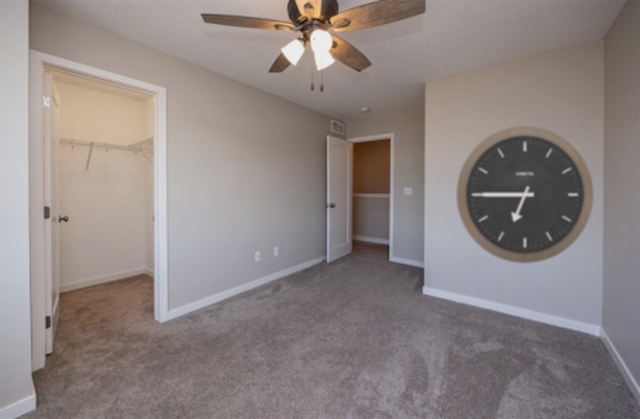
6:45
